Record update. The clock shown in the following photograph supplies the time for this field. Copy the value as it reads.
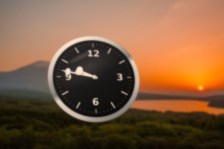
9:47
